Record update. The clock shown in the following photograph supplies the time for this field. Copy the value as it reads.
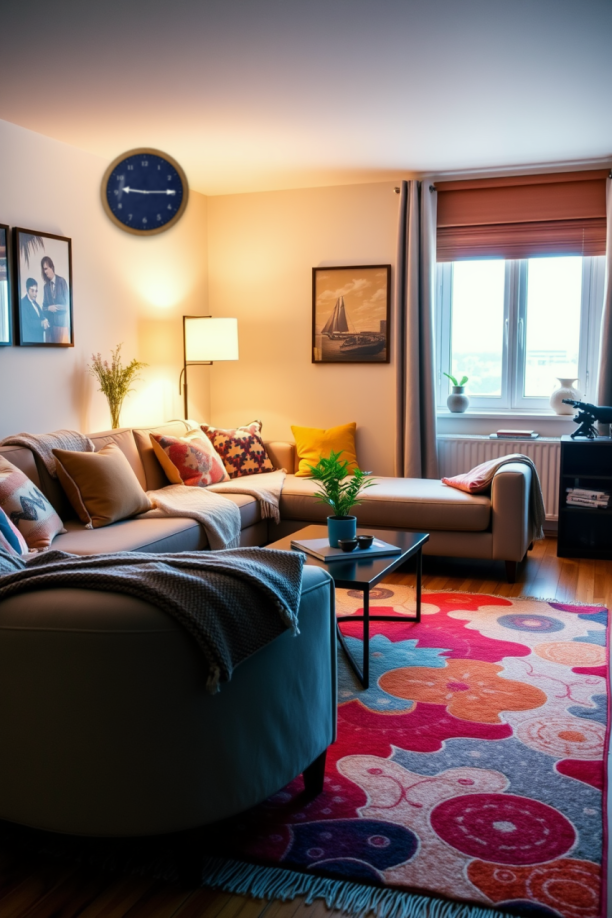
9:15
